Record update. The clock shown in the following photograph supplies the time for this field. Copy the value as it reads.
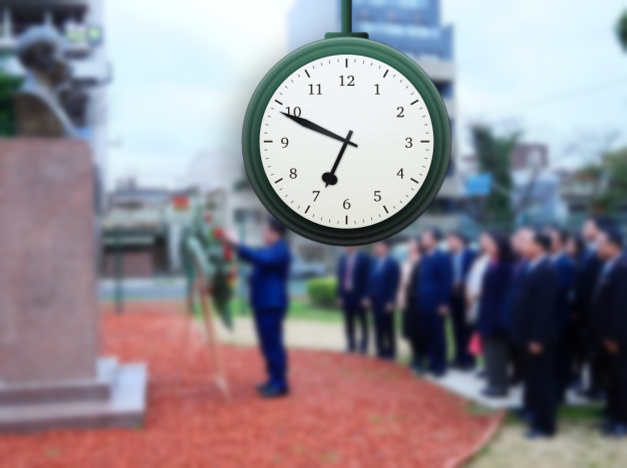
6:49
